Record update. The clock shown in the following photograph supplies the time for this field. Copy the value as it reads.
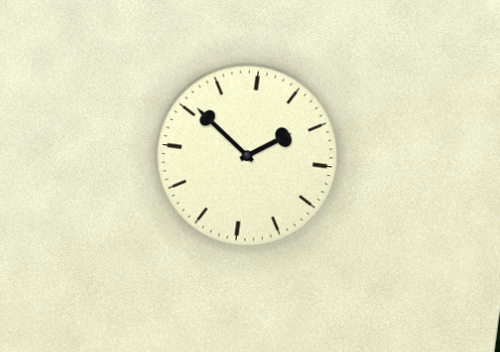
1:51
